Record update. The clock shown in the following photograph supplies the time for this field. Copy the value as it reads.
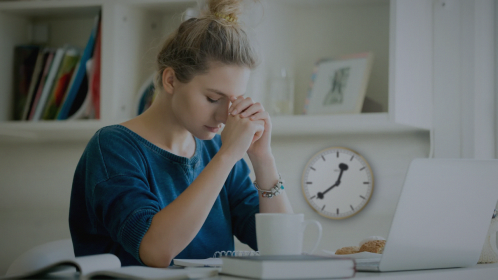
12:39
